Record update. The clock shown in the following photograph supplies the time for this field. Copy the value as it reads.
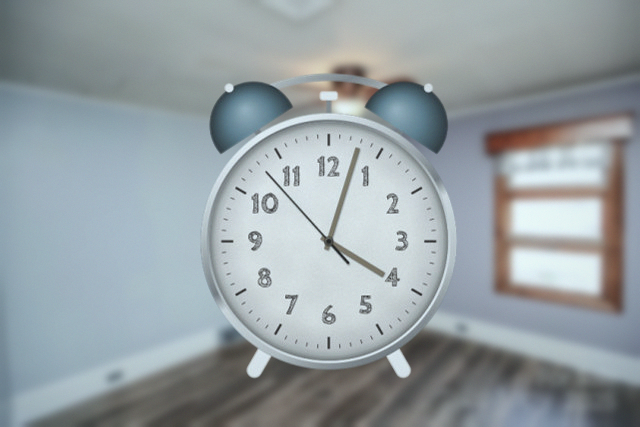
4:02:53
